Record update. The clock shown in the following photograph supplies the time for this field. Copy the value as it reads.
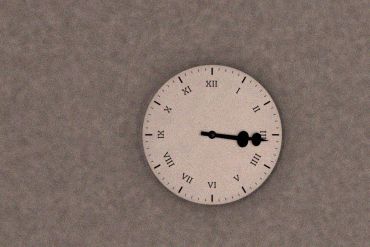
3:16
